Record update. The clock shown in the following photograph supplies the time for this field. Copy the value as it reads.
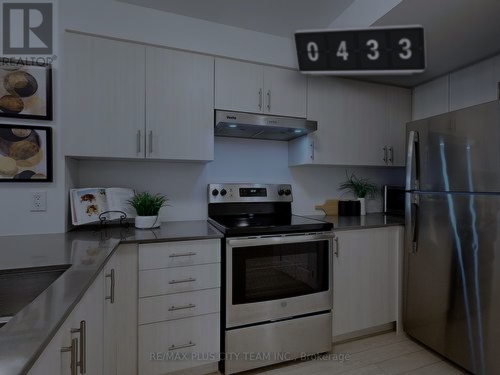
4:33
